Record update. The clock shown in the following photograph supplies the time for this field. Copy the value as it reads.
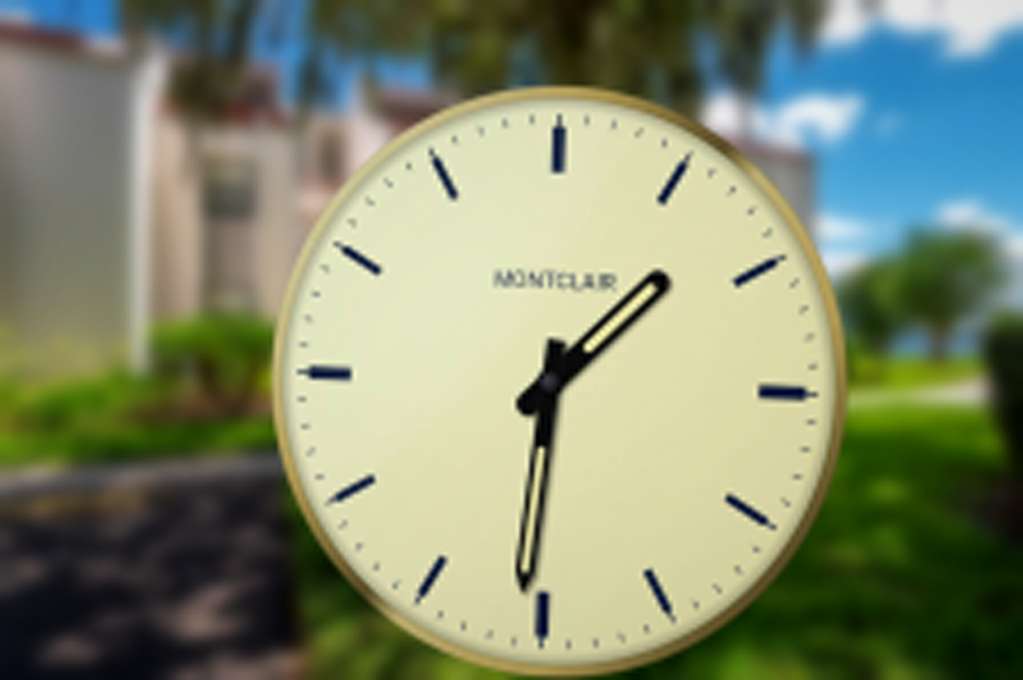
1:31
